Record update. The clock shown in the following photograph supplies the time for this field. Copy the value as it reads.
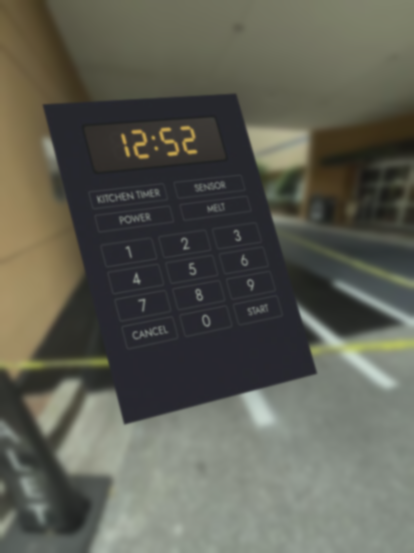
12:52
